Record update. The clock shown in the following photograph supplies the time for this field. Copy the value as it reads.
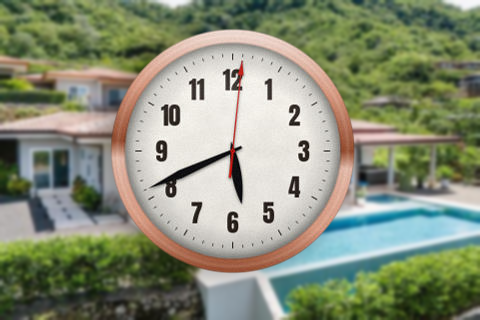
5:41:01
